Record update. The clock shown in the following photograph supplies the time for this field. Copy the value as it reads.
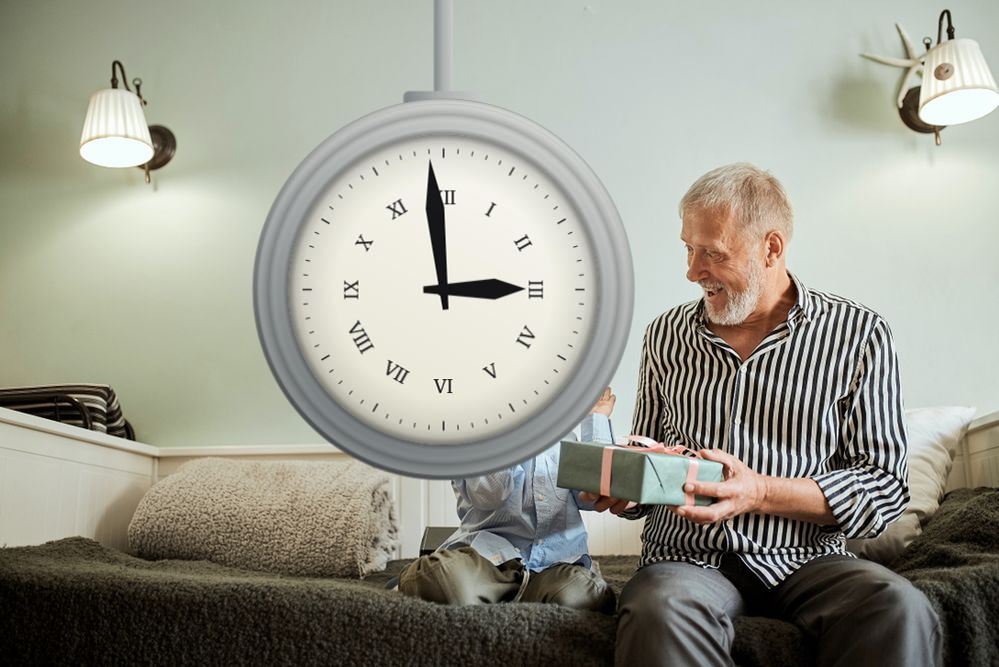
2:59
